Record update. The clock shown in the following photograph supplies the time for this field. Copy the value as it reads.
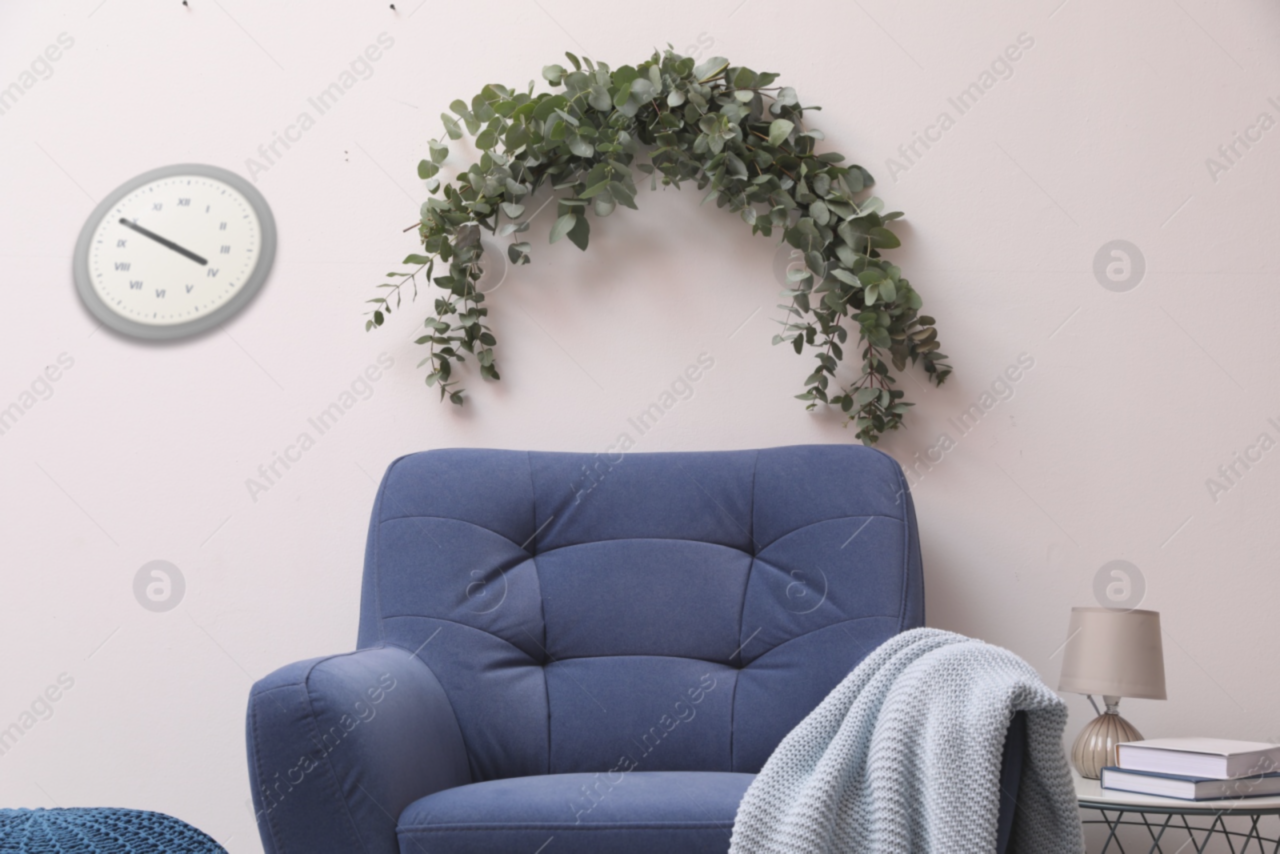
3:49
